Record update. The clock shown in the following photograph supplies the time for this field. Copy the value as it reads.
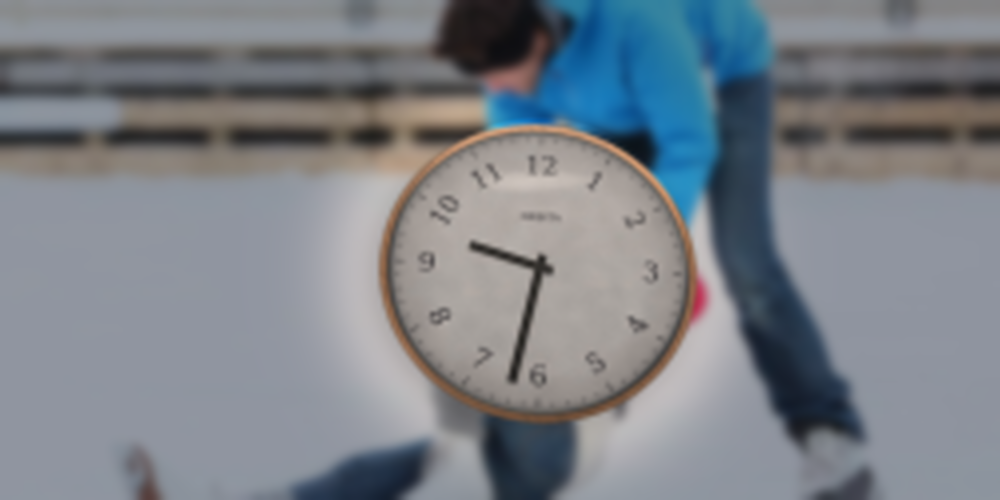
9:32
